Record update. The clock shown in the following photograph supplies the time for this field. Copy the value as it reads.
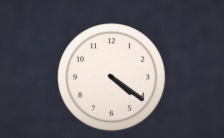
4:21
